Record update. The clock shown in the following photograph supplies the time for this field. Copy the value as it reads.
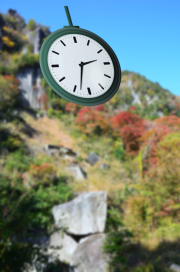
2:33
